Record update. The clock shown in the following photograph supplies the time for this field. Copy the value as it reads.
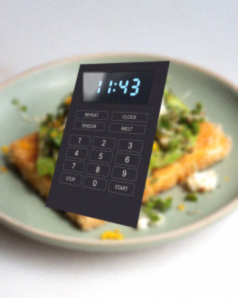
11:43
